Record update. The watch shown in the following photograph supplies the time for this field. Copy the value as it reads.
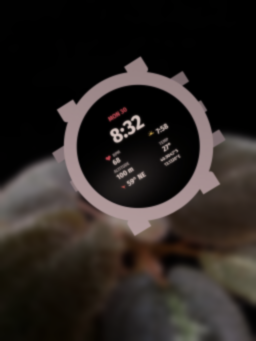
8:32
